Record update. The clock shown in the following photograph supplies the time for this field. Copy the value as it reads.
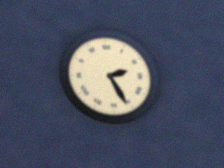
2:26
